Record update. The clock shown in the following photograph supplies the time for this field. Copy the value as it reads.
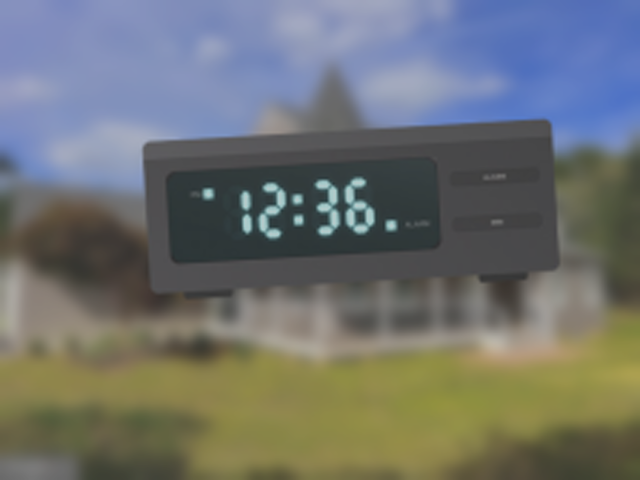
12:36
